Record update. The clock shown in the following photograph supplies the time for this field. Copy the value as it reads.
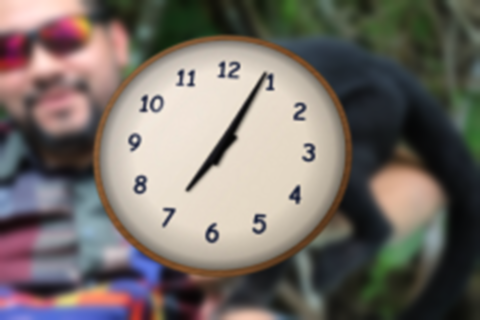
7:04
